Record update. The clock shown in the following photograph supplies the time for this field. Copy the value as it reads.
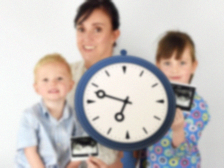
6:48
